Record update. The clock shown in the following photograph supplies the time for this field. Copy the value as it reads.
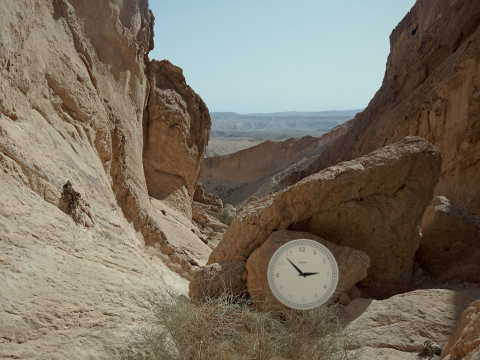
2:53
